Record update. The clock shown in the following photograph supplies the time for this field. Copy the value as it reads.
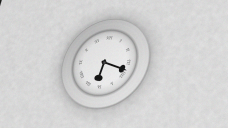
6:18
